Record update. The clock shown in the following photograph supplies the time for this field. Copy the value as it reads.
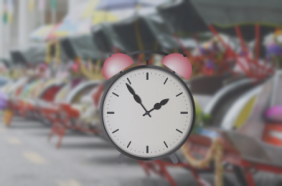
1:54
